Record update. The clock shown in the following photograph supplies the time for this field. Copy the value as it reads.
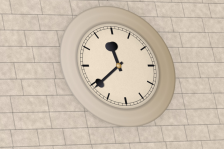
11:39
